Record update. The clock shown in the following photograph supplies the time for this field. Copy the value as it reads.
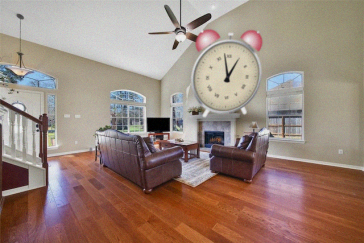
12:58
